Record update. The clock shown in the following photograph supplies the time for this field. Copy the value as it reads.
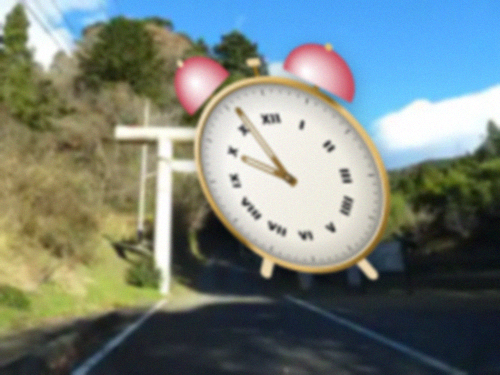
9:56
